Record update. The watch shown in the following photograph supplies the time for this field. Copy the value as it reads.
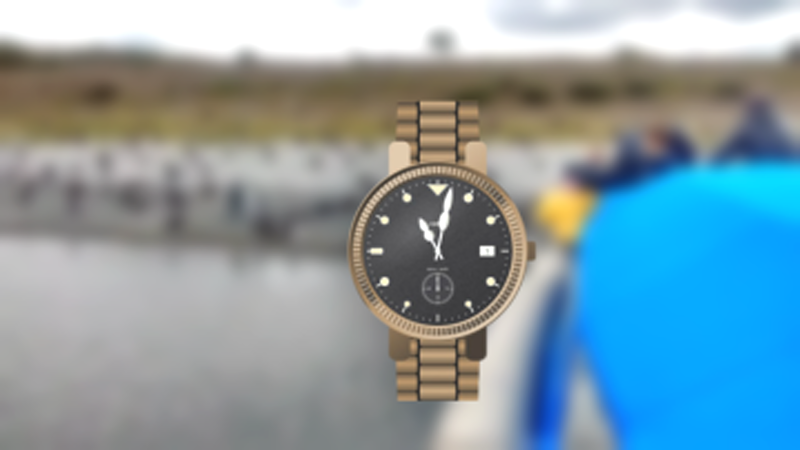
11:02
